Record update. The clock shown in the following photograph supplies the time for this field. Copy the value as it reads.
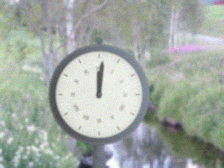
12:01
